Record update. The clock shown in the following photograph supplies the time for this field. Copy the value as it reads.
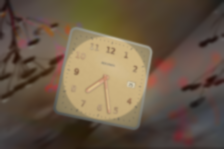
7:27
